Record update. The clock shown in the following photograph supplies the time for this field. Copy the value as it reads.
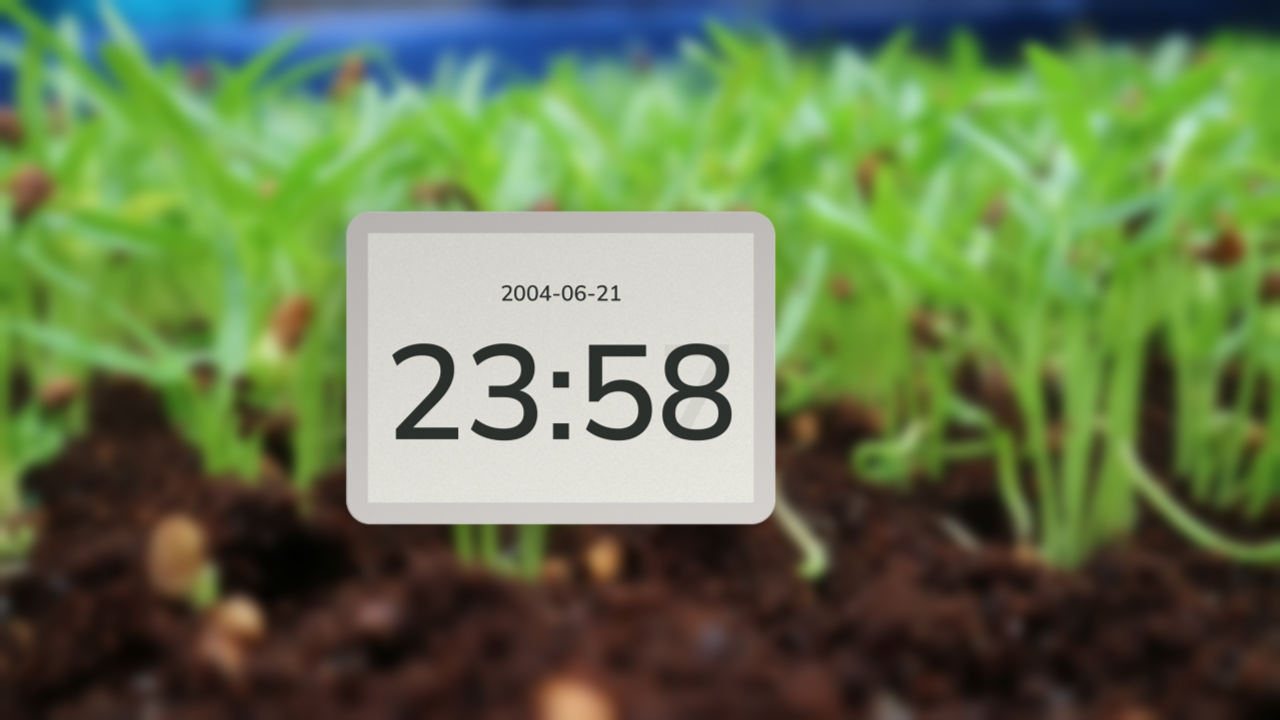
23:58
